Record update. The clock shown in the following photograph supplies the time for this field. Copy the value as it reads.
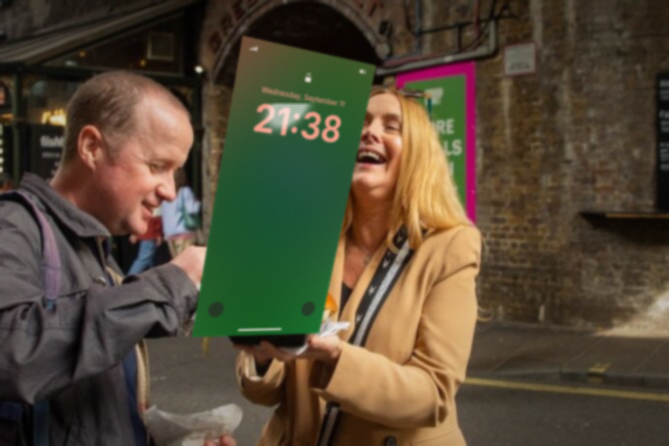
21:38
